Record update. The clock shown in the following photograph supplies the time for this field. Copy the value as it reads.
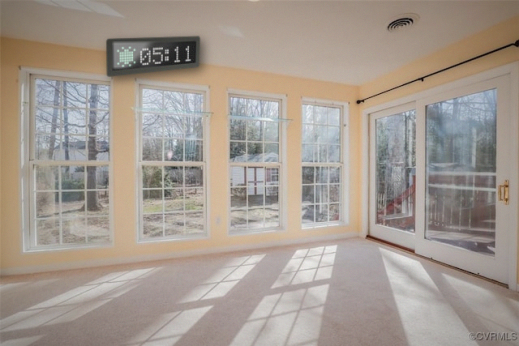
5:11
